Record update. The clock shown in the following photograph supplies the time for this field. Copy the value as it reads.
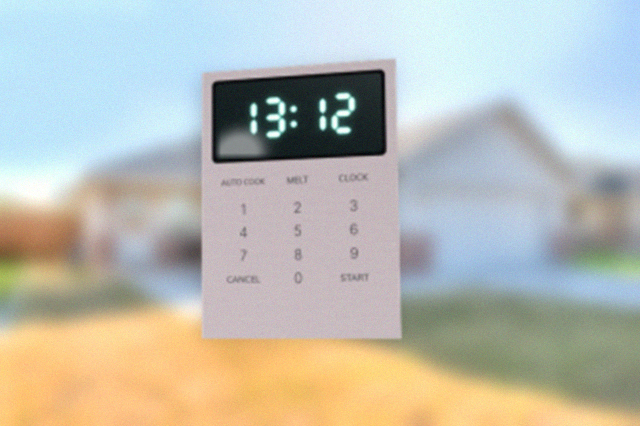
13:12
